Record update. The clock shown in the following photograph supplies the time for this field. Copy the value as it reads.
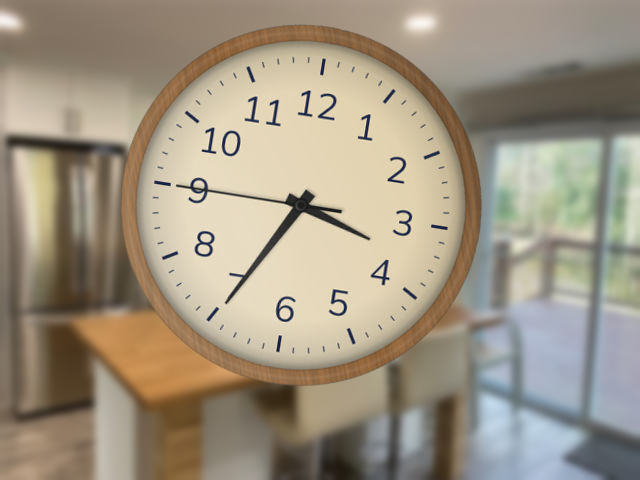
3:34:45
